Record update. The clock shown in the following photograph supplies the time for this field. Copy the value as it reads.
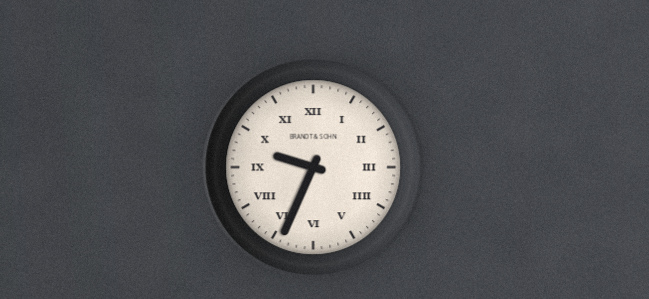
9:34
